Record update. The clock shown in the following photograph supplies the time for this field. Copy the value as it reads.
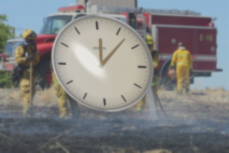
12:07
